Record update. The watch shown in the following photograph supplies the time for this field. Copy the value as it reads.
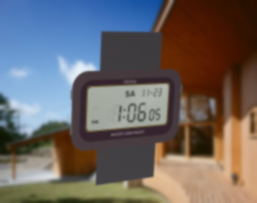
1:06:05
